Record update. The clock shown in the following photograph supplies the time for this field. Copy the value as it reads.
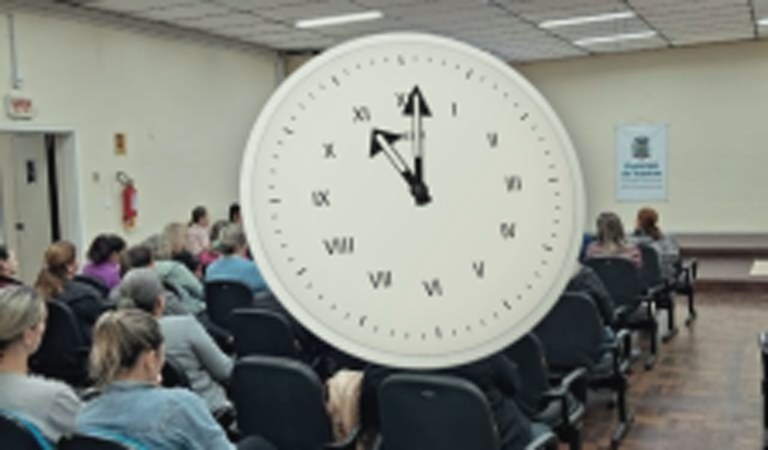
11:01
